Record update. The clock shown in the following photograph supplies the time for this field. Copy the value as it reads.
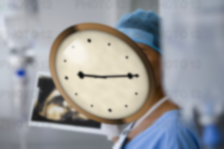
9:15
